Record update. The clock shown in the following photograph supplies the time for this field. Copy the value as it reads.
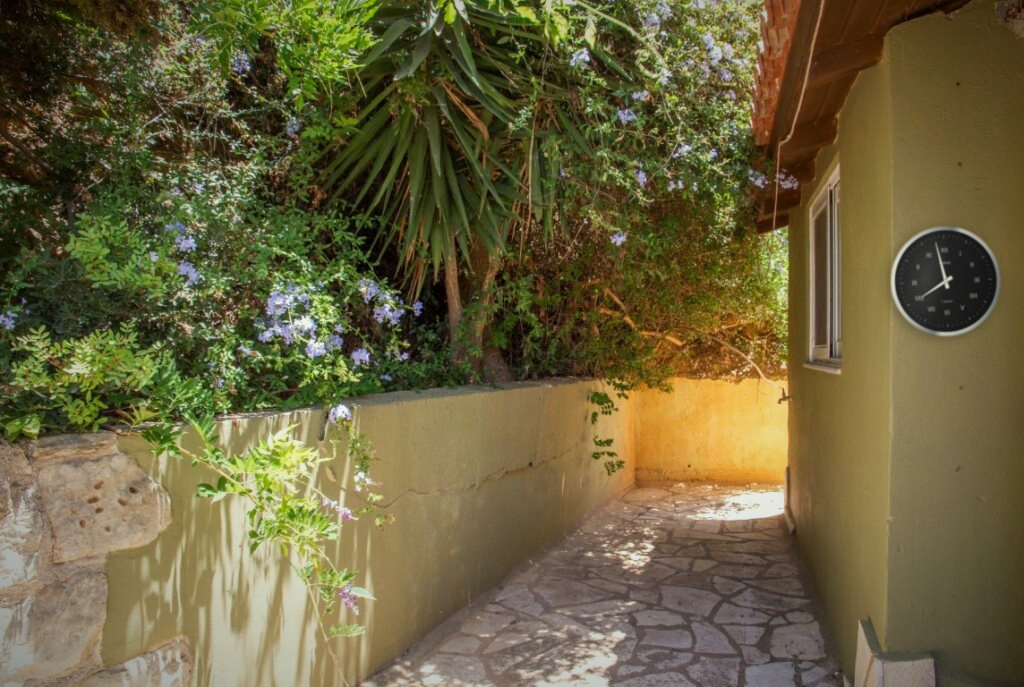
7:58
